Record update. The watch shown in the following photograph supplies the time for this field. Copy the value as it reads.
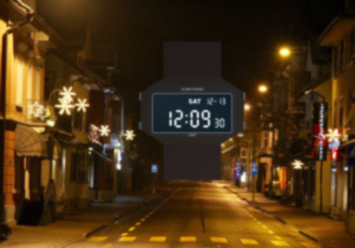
12:09
